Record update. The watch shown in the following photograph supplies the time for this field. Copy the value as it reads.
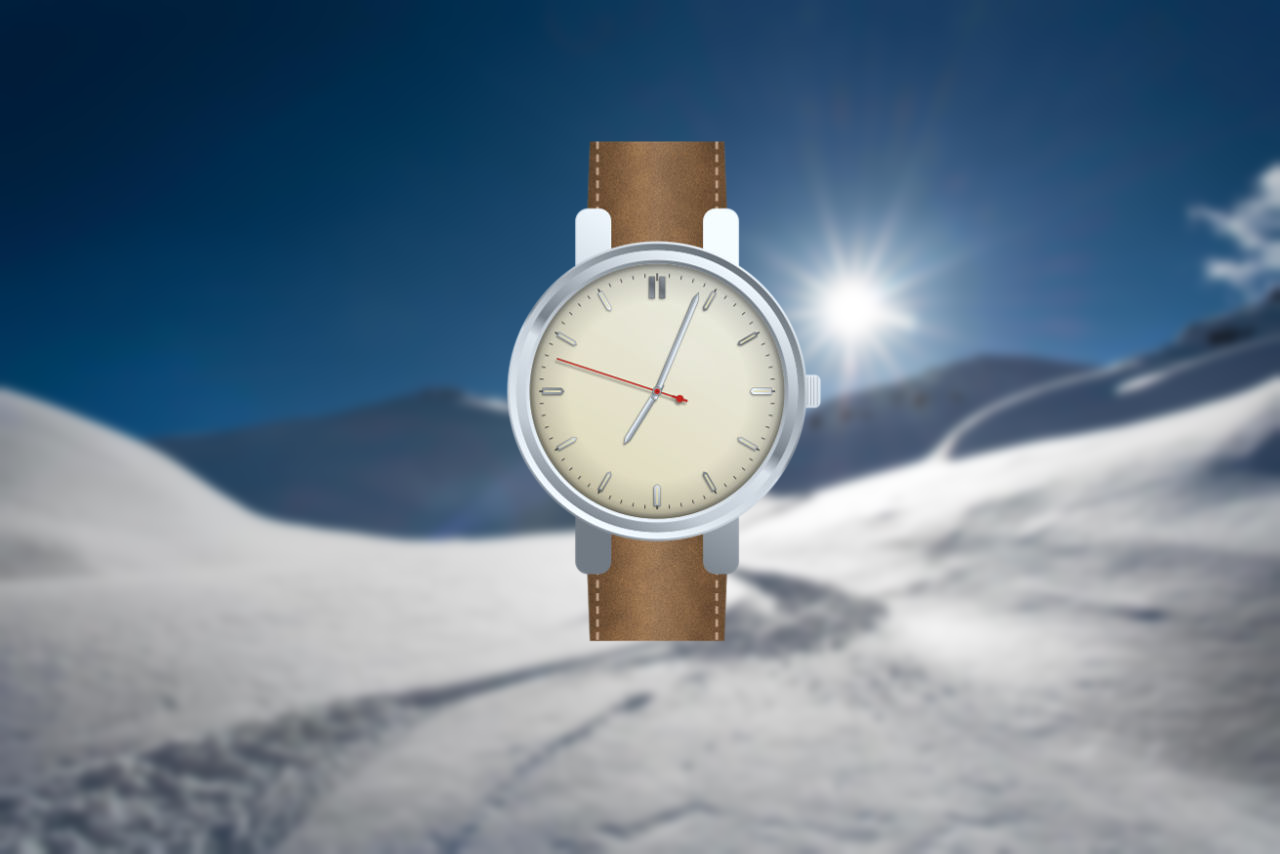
7:03:48
